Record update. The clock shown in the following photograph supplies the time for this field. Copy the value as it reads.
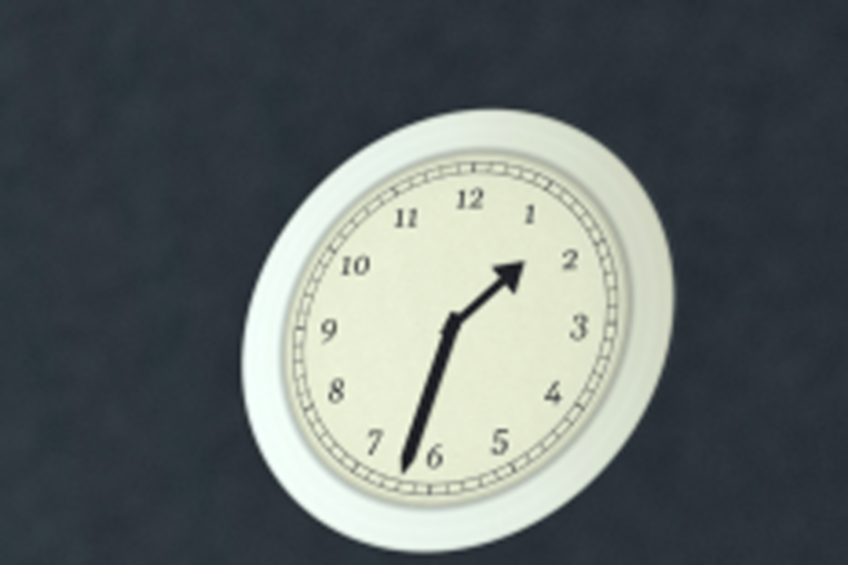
1:32
